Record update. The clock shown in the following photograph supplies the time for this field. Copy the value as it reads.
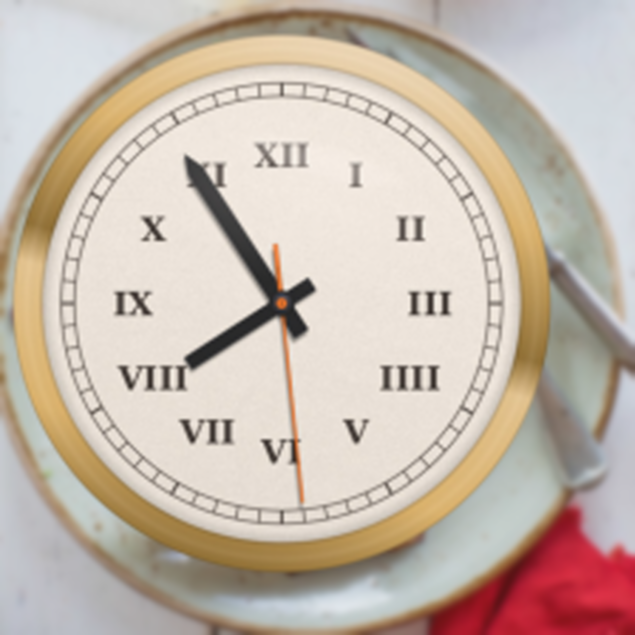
7:54:29
